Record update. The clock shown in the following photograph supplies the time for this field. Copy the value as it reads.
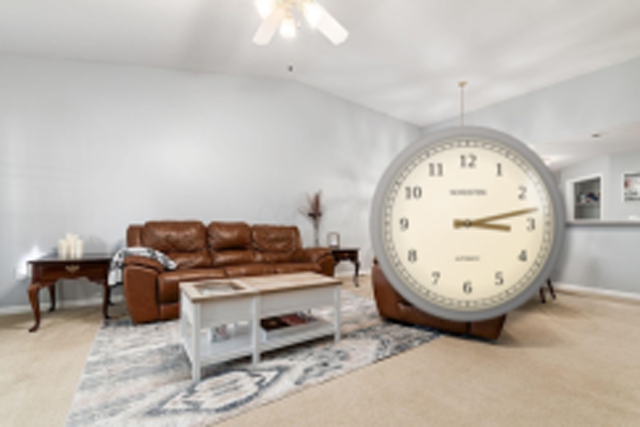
3:13
